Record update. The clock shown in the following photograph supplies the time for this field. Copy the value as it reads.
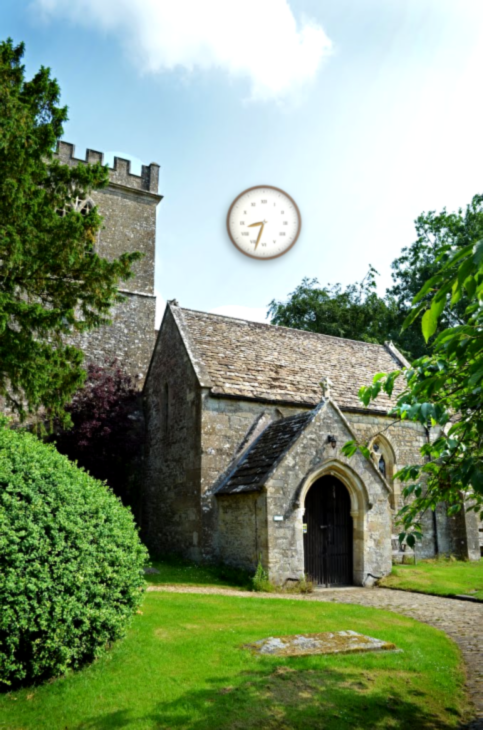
8:33
